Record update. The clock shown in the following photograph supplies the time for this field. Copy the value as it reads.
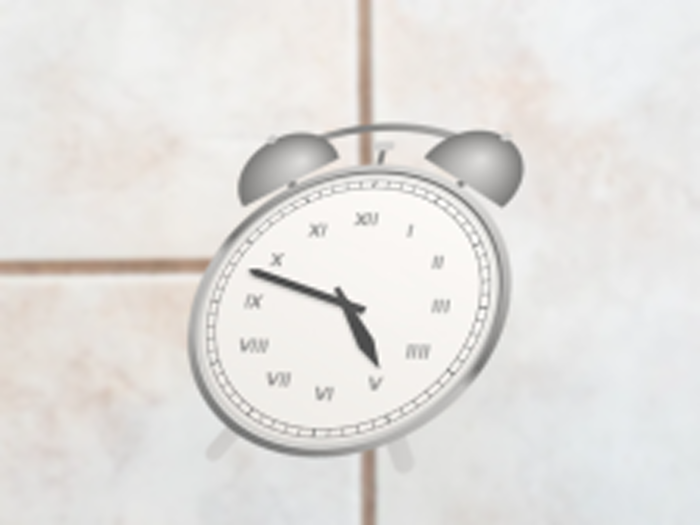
4:48
